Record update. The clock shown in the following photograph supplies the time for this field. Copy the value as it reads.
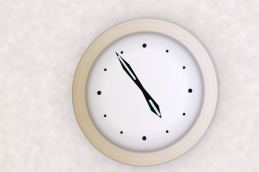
4:54
